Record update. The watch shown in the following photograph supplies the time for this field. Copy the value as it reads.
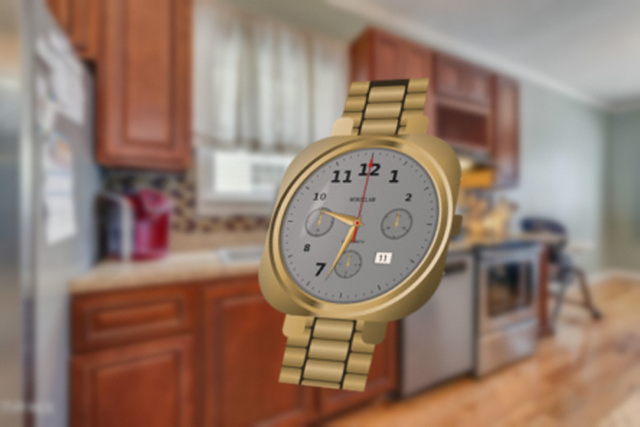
9:33
